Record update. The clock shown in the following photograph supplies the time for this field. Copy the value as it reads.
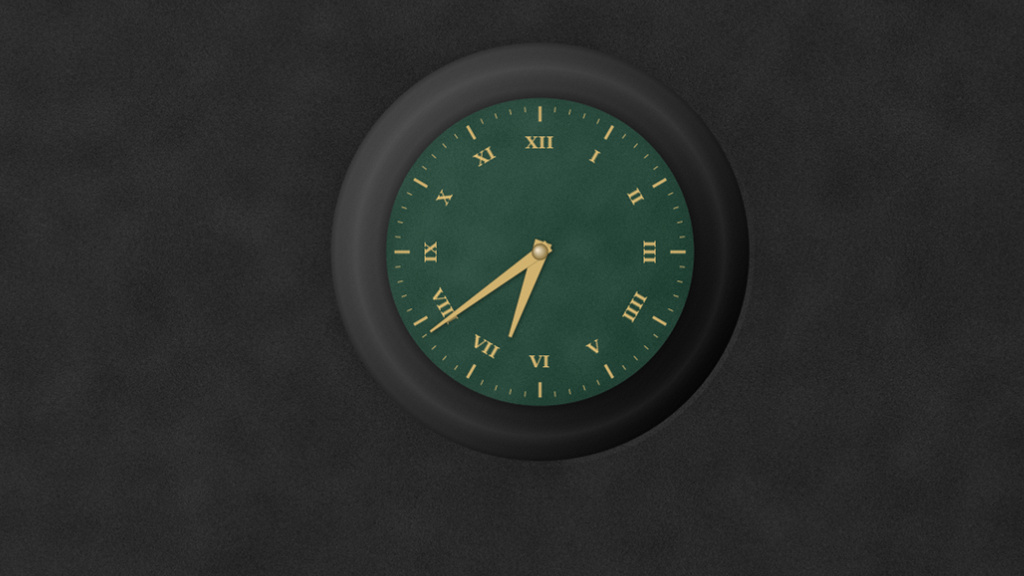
6:39
